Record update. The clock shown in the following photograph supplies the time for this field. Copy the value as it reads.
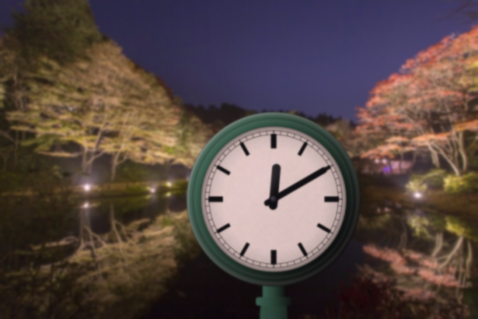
12:10
